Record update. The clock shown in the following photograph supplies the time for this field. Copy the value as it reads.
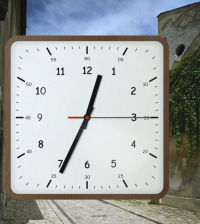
12:34:15
